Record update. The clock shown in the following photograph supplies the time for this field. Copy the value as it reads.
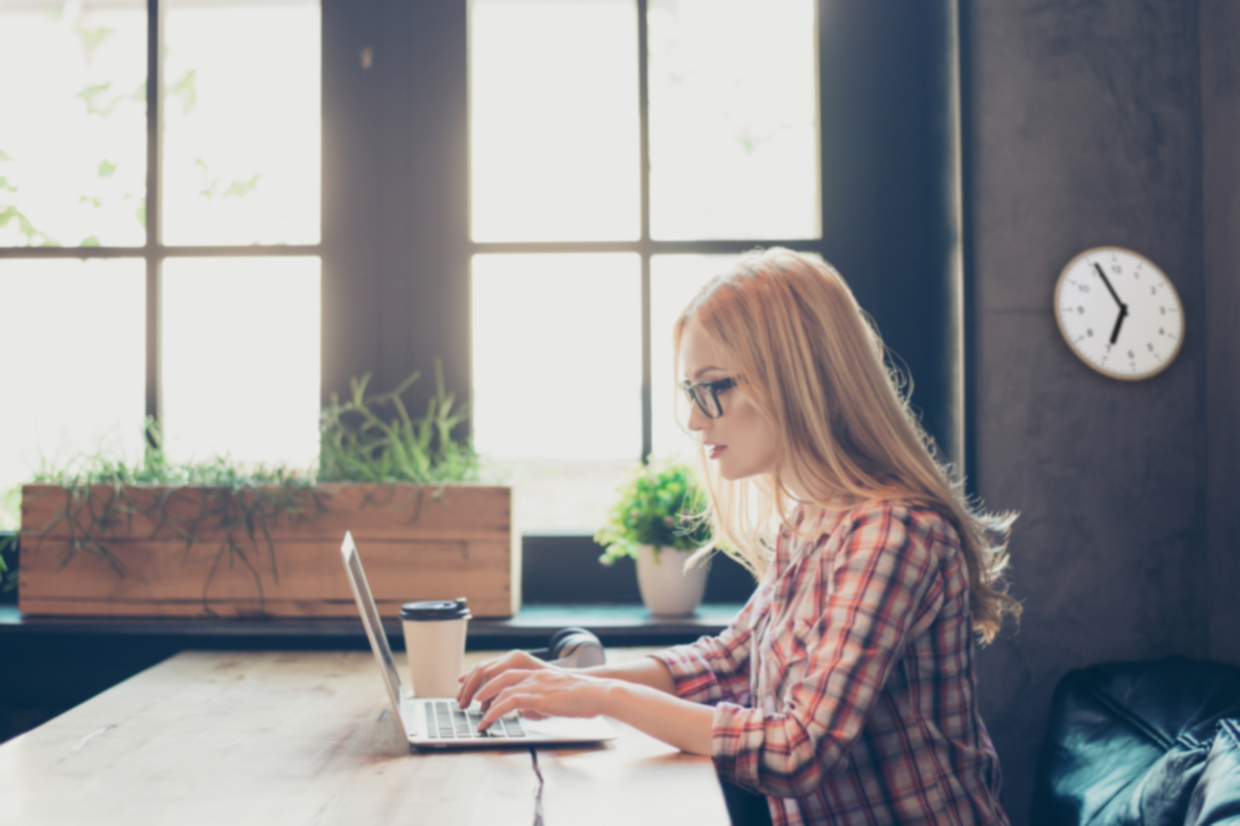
6:56
